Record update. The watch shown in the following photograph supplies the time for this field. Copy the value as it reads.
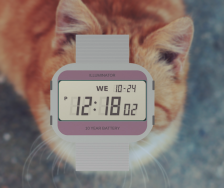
12:18:02
